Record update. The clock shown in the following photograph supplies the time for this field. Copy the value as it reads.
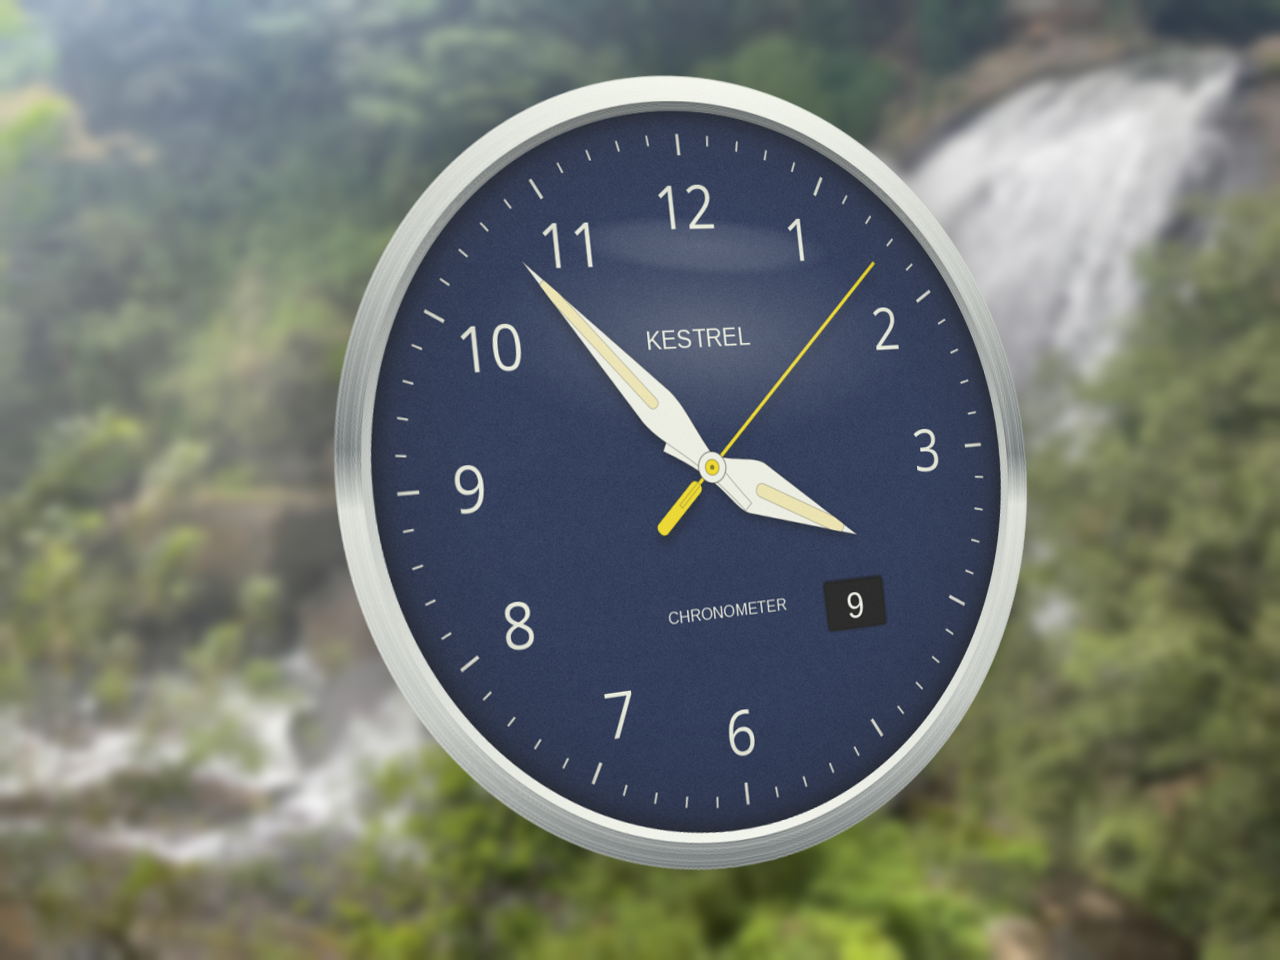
3:53:08
